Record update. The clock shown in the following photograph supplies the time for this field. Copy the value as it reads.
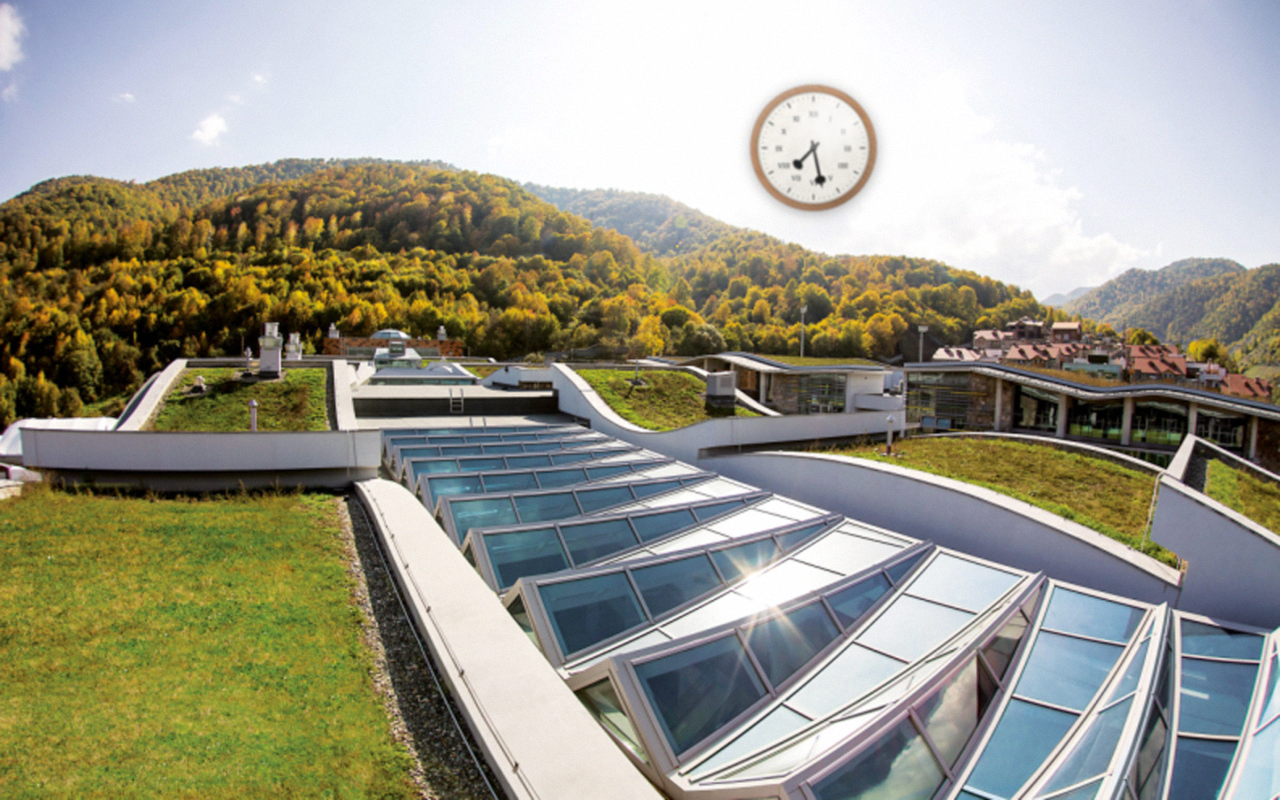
7:28
